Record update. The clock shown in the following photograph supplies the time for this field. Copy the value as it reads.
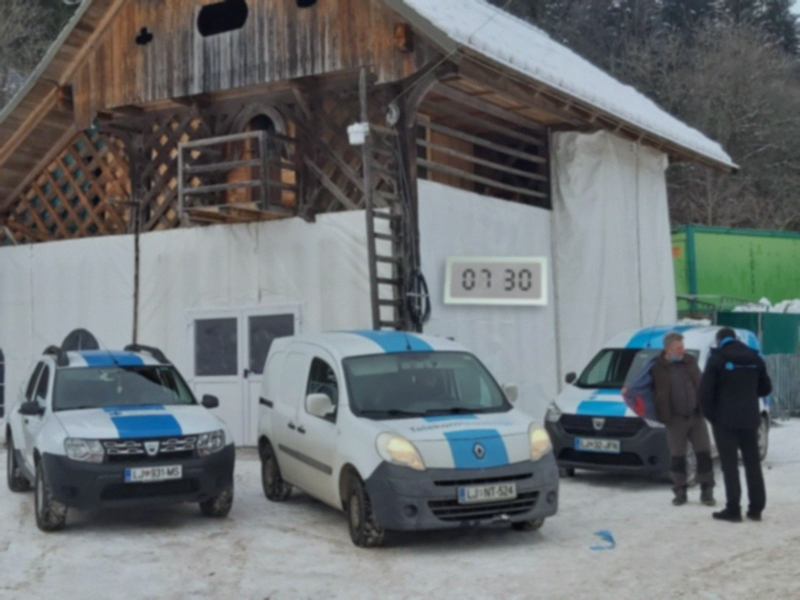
7:30
